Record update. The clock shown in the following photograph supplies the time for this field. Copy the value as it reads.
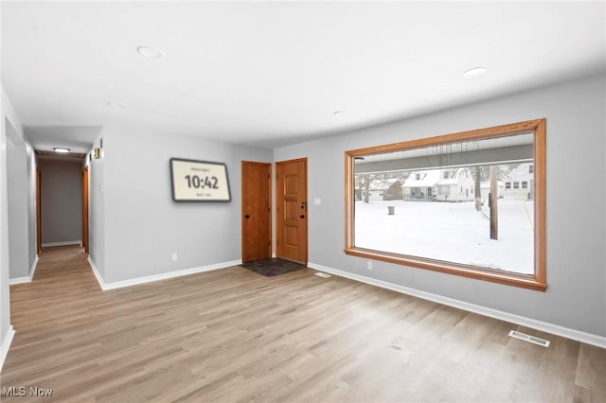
10:42
